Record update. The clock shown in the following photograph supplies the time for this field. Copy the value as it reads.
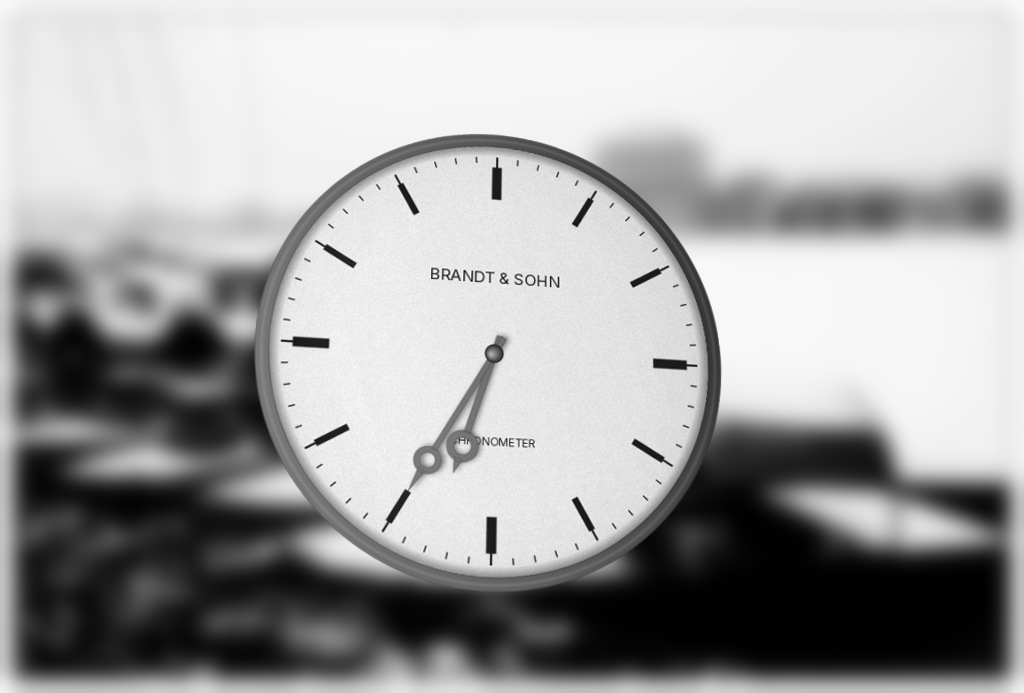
6:35
